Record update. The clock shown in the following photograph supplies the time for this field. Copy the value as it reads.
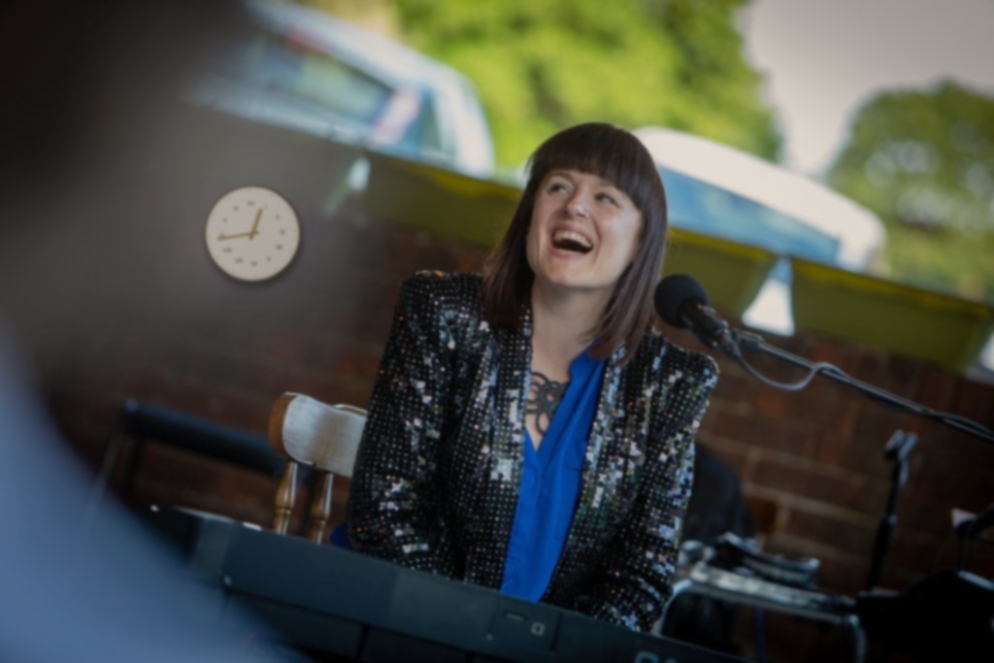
12:44
